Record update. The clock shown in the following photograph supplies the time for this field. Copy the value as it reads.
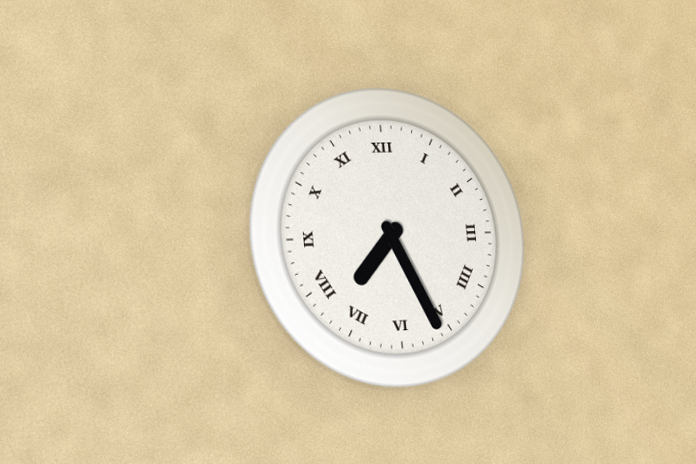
7:26
